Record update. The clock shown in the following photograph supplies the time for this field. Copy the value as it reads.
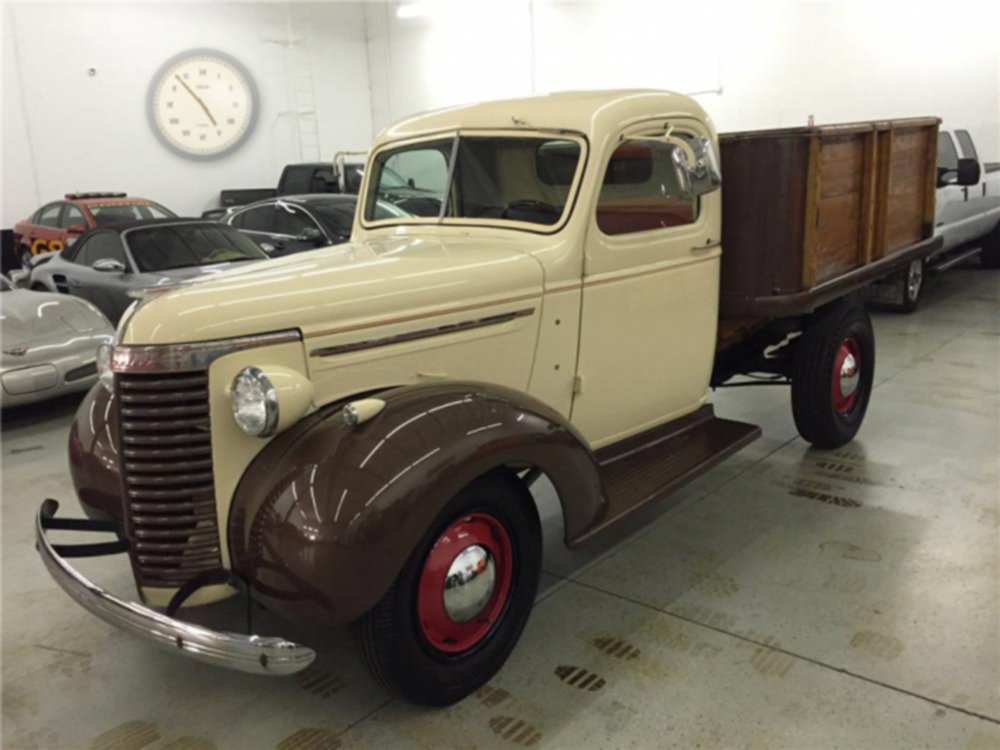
4:53
